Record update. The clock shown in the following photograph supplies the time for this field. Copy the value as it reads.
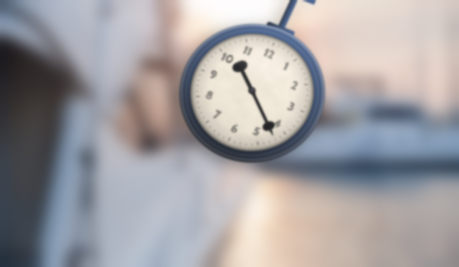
10:22
